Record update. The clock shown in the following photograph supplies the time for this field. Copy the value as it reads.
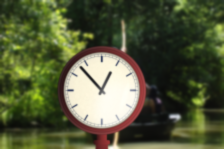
12:53
